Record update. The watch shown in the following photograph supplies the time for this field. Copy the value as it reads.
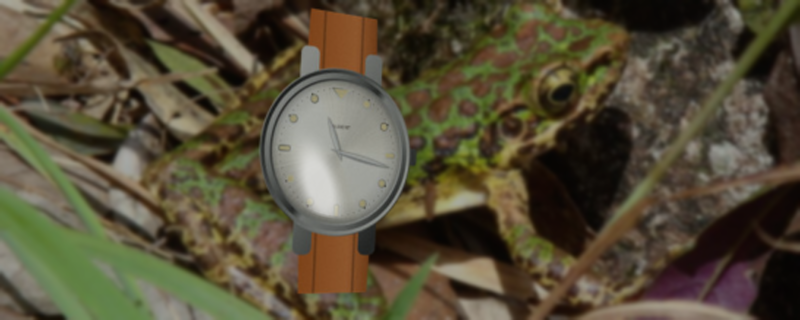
11:17
